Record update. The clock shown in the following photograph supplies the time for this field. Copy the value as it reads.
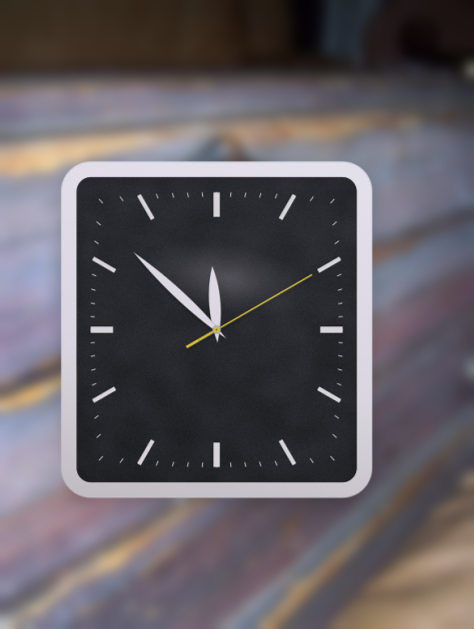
11:52:10
